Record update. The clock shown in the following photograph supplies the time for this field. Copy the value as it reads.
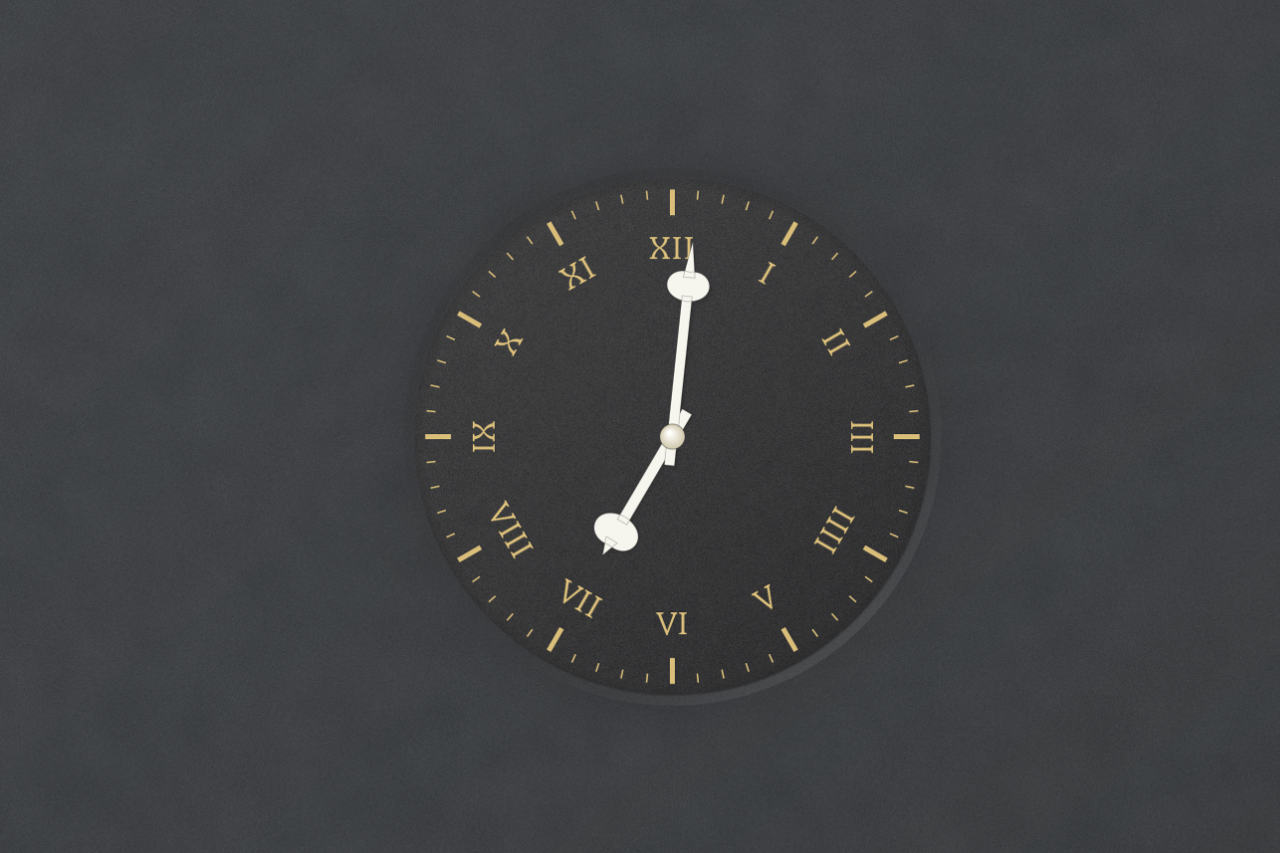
7:01
